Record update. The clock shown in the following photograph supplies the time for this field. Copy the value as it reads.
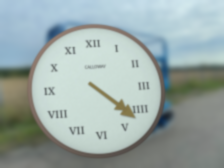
4:22
